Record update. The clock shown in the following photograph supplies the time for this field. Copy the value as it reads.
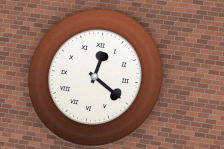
12:20
